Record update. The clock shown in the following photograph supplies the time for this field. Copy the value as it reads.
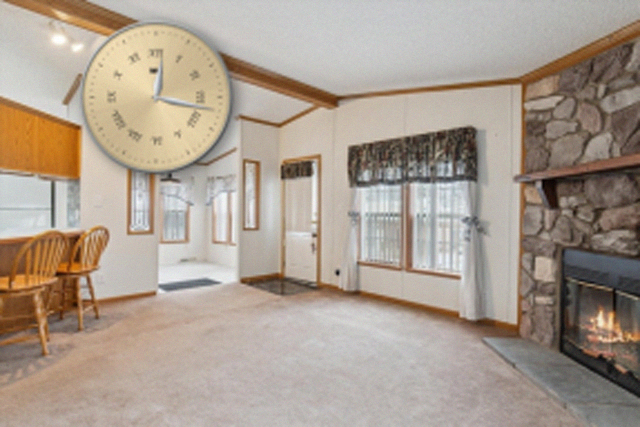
12:17
